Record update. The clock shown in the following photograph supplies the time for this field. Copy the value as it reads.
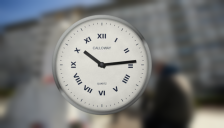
10:14
